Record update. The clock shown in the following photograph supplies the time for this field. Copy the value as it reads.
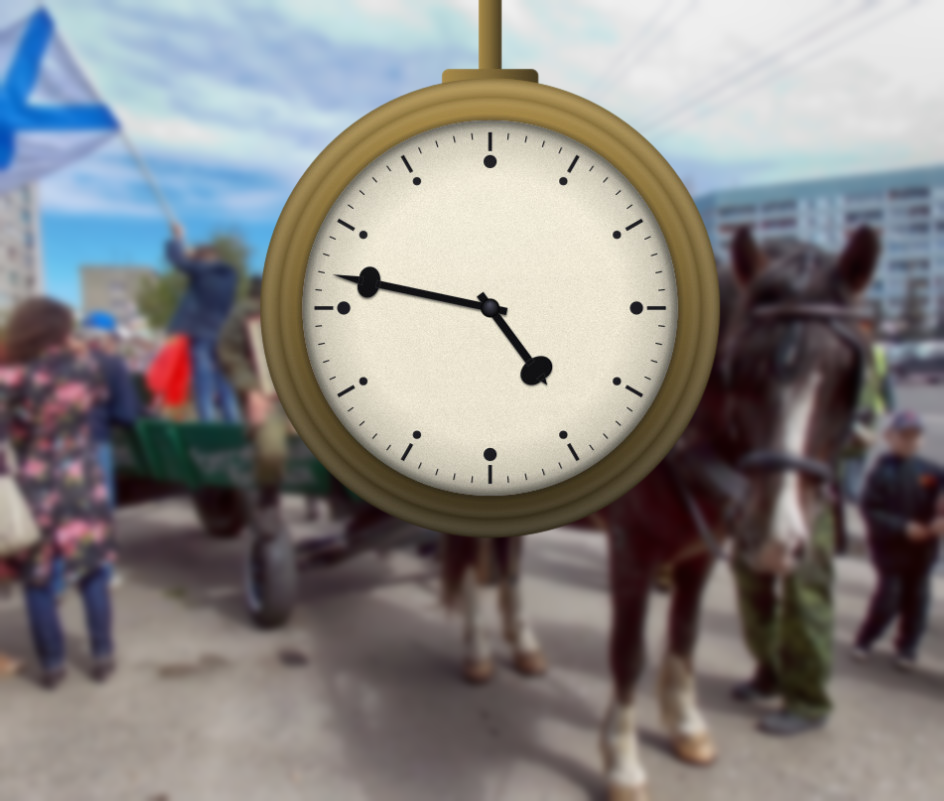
4:47
